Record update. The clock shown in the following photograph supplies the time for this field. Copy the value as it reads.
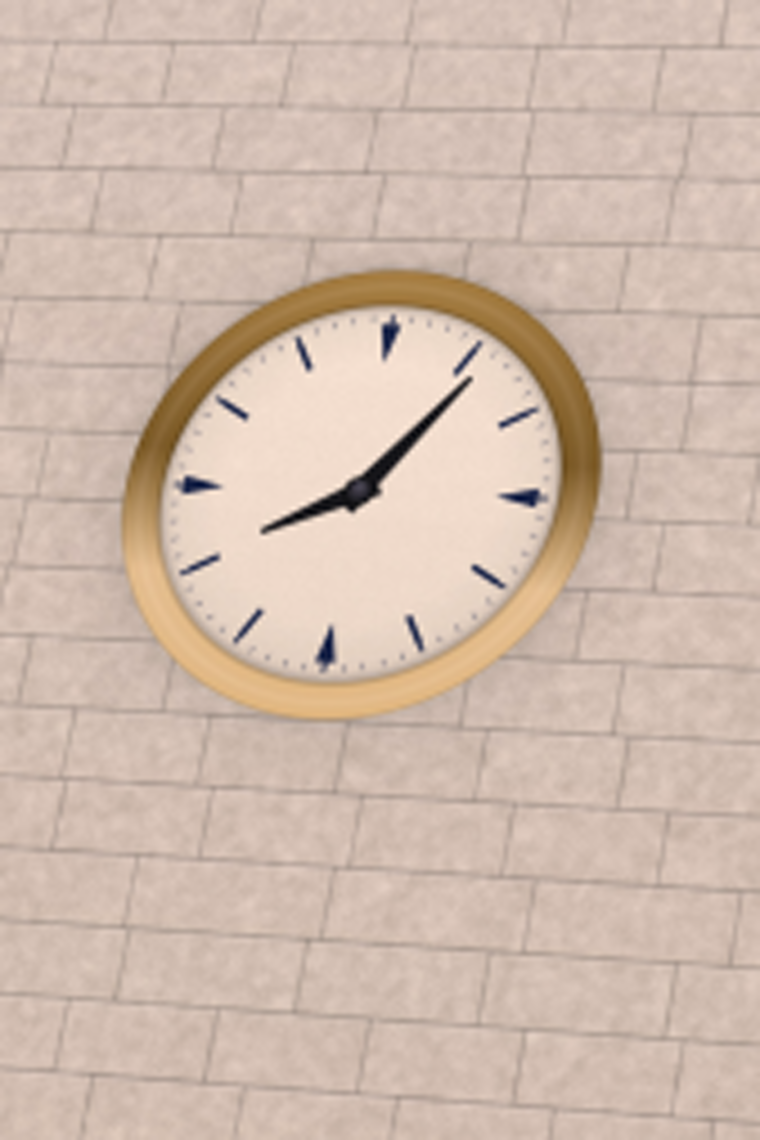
8:06
